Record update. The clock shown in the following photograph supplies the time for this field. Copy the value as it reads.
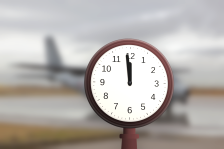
11:59
